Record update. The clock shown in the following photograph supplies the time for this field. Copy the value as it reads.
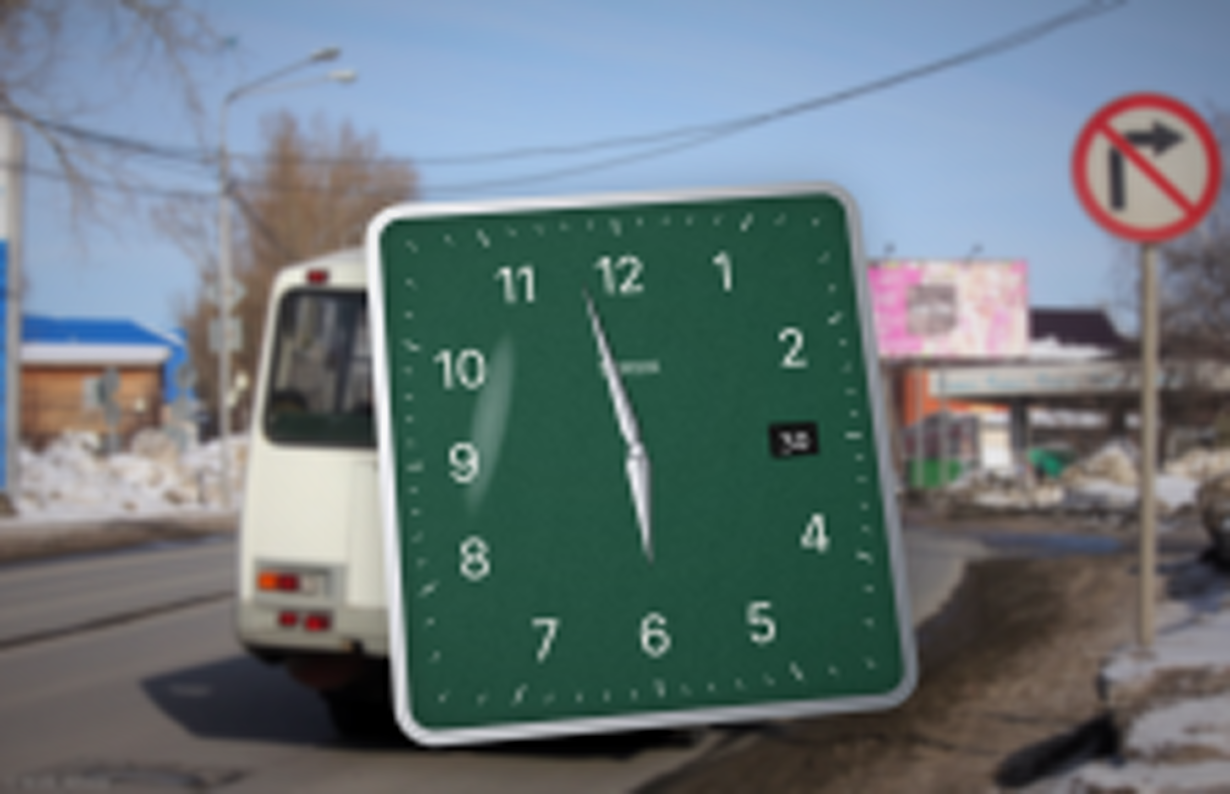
5:58
